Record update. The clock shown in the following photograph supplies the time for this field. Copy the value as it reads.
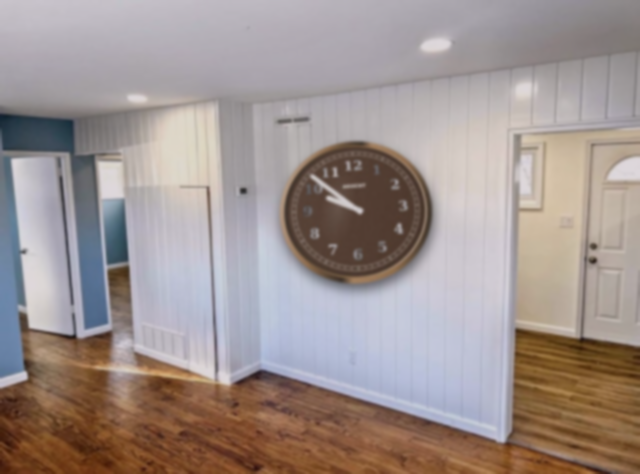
9:52
